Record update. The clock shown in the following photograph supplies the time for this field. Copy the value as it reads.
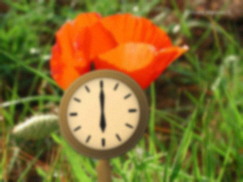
6:00
